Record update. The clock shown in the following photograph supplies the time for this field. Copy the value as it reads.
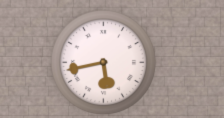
5:43
